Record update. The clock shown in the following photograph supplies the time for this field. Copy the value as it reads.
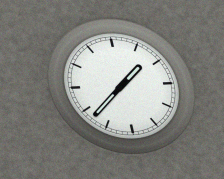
1:38
